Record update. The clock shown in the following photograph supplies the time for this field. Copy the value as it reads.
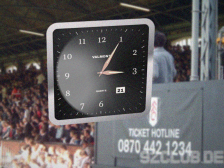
3:05
